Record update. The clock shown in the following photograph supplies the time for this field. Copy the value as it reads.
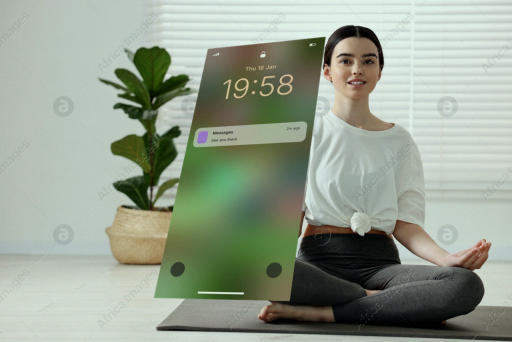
19:58
